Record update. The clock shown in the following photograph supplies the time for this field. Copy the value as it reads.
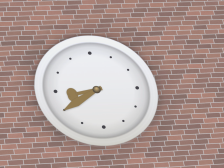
8:40
